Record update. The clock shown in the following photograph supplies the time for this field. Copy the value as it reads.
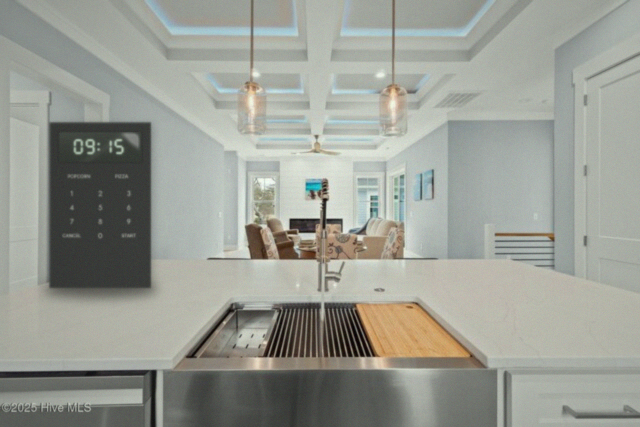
9:15
